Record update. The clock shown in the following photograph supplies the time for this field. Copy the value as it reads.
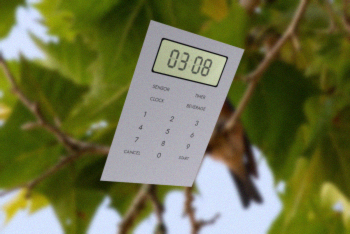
3:08
